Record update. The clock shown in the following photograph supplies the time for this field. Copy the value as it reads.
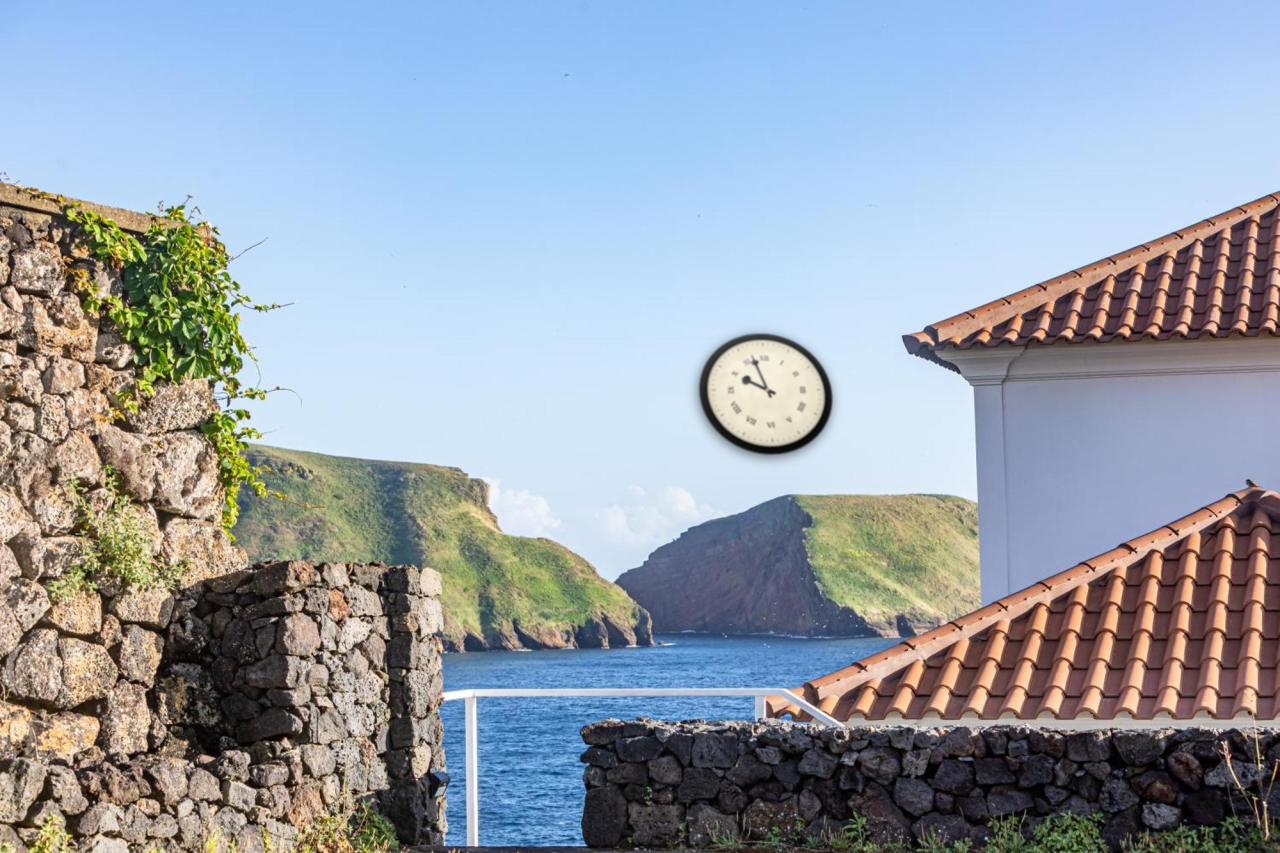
9:57
